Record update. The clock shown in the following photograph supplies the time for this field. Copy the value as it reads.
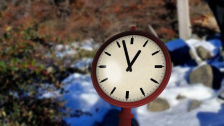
12:57
